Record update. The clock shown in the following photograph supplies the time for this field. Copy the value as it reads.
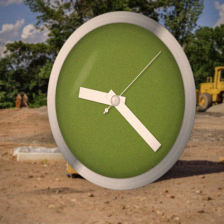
9:22:08
